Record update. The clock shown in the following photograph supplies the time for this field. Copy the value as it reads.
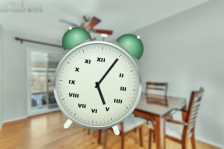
5:05
